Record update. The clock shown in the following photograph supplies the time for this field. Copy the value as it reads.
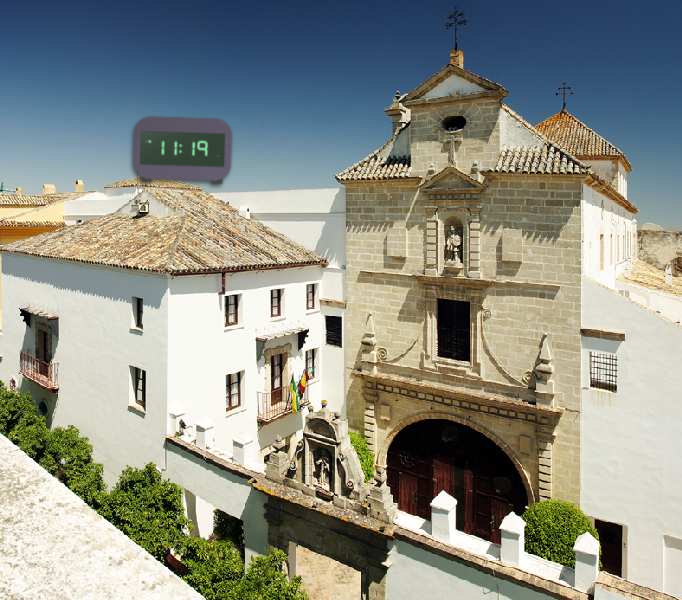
11:19
